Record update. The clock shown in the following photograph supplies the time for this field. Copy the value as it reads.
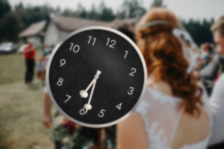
6:29
